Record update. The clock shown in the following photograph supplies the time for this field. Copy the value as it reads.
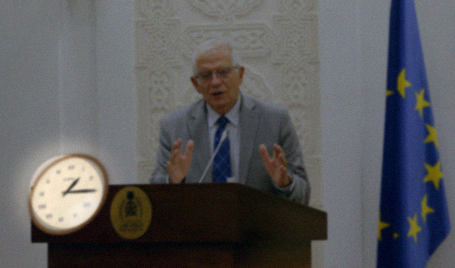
1:15
